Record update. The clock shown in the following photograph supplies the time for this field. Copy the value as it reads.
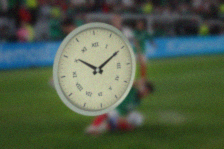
10:10
